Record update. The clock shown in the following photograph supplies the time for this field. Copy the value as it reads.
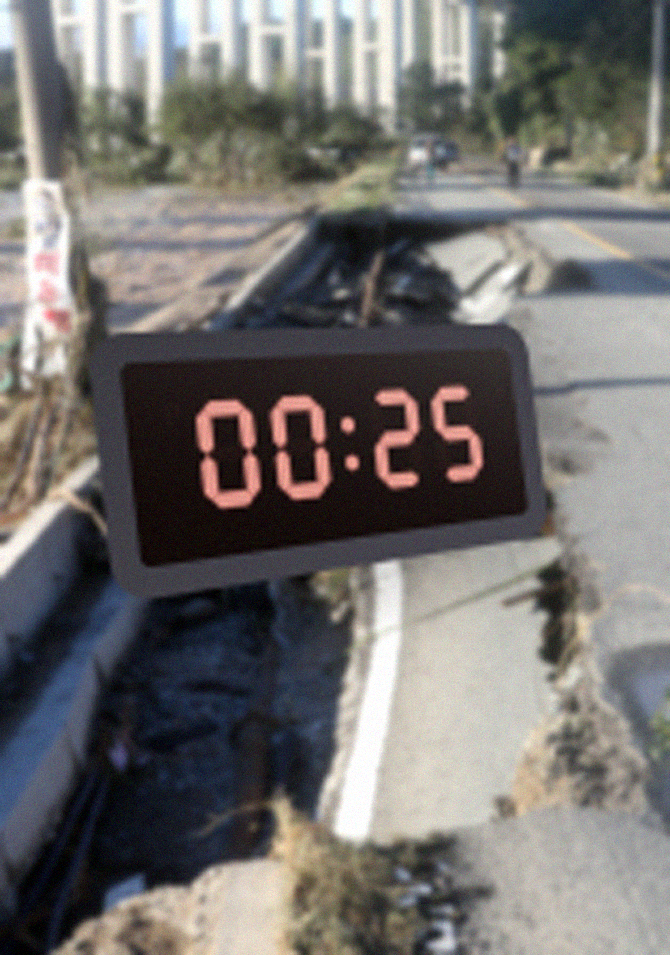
0:25
